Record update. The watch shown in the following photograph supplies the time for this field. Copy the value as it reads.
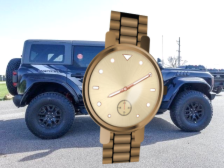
8:10
